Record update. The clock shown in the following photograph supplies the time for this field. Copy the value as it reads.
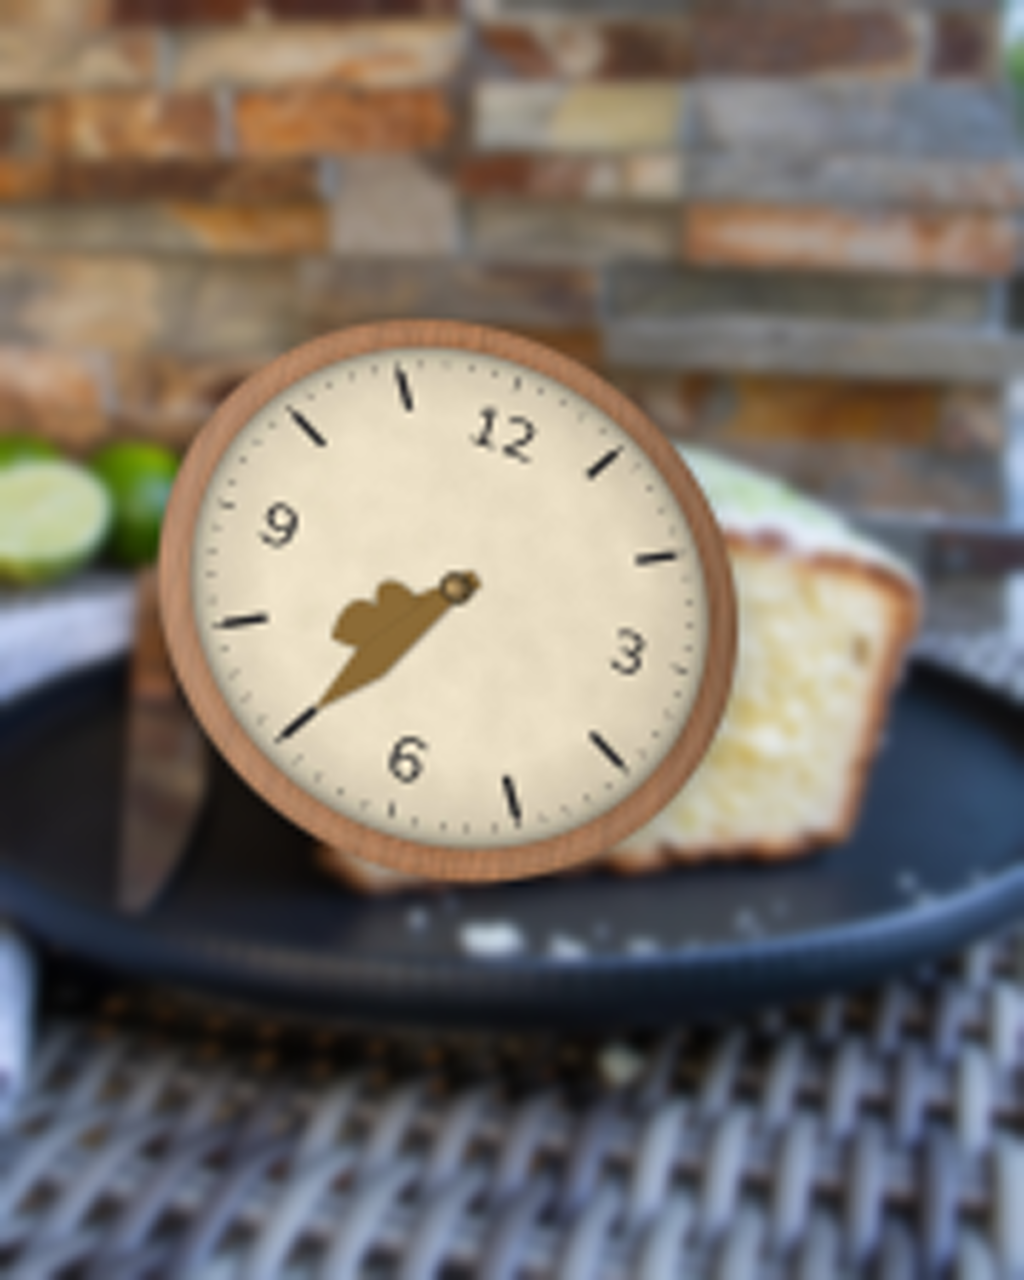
7:35
